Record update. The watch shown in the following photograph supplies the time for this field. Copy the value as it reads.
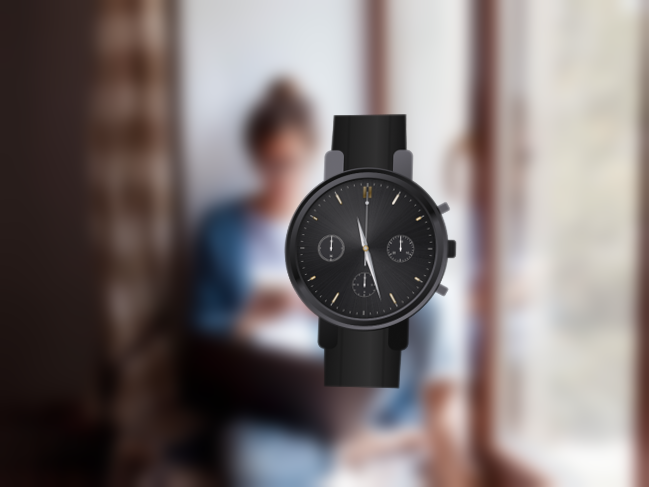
11:27
